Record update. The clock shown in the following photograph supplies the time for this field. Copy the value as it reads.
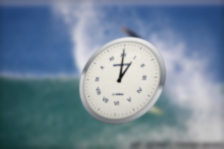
1:00
